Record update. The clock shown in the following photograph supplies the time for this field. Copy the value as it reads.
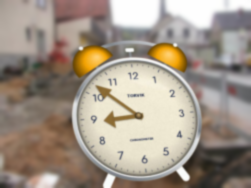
8:52
